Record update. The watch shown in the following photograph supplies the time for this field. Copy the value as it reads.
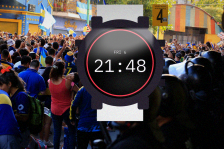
21:48
